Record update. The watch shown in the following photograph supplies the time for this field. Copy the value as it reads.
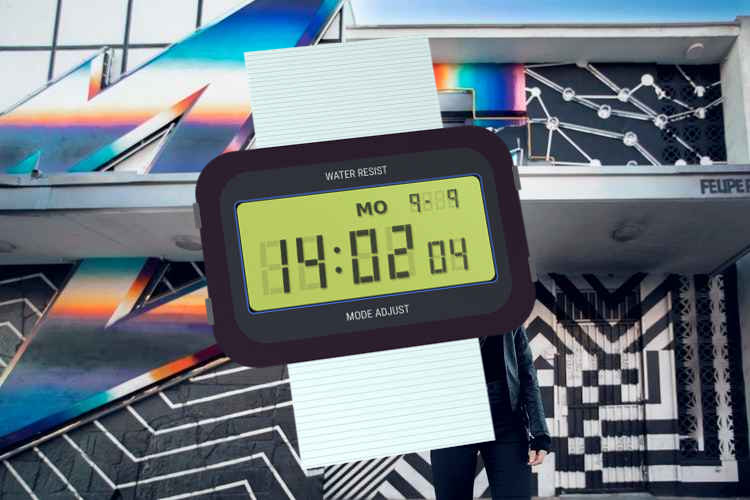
14:02:04
